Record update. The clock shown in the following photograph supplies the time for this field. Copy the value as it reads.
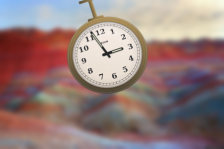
2:57
